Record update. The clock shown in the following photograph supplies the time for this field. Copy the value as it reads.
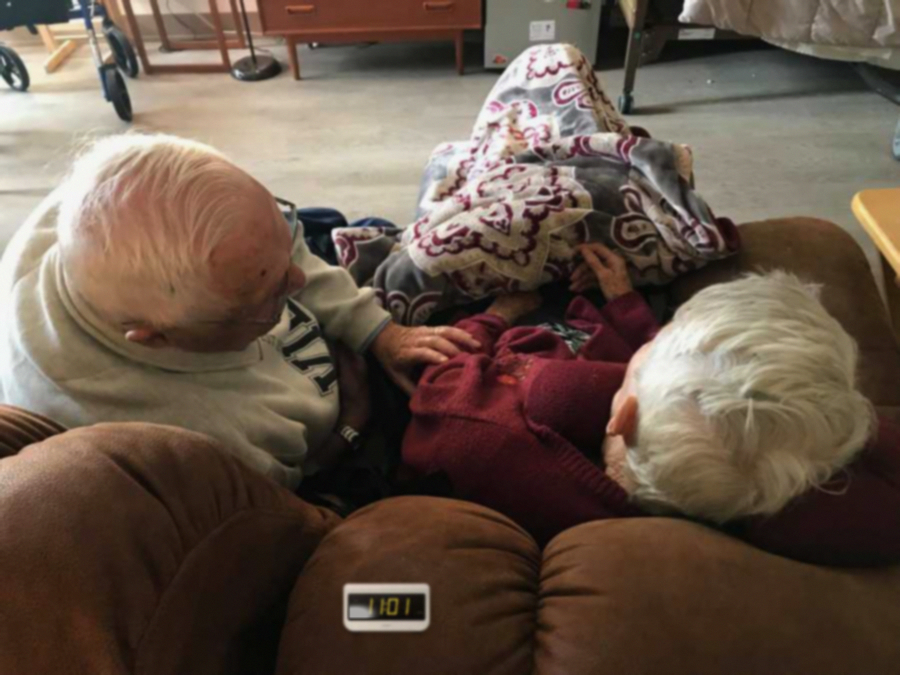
11:01
